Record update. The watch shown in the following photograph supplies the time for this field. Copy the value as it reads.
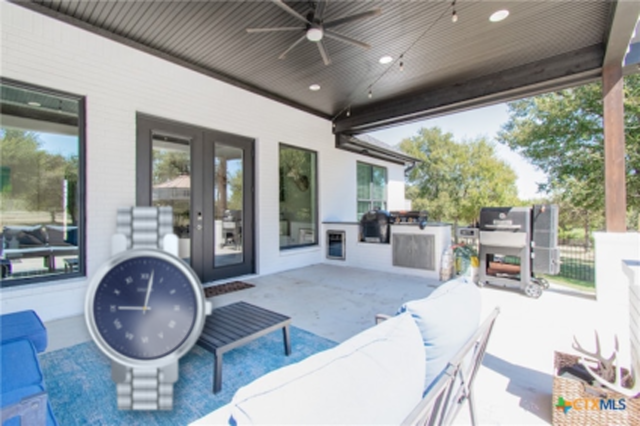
9:02
